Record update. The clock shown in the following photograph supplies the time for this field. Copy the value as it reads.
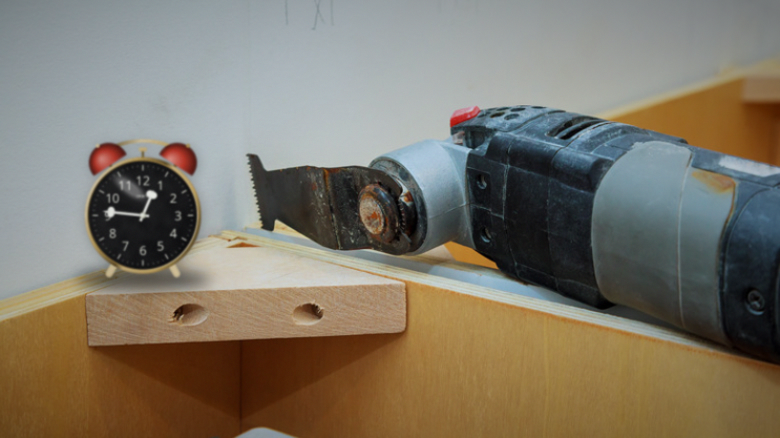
12:46
